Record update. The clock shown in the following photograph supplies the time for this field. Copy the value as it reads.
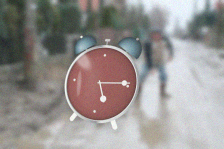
5:14
